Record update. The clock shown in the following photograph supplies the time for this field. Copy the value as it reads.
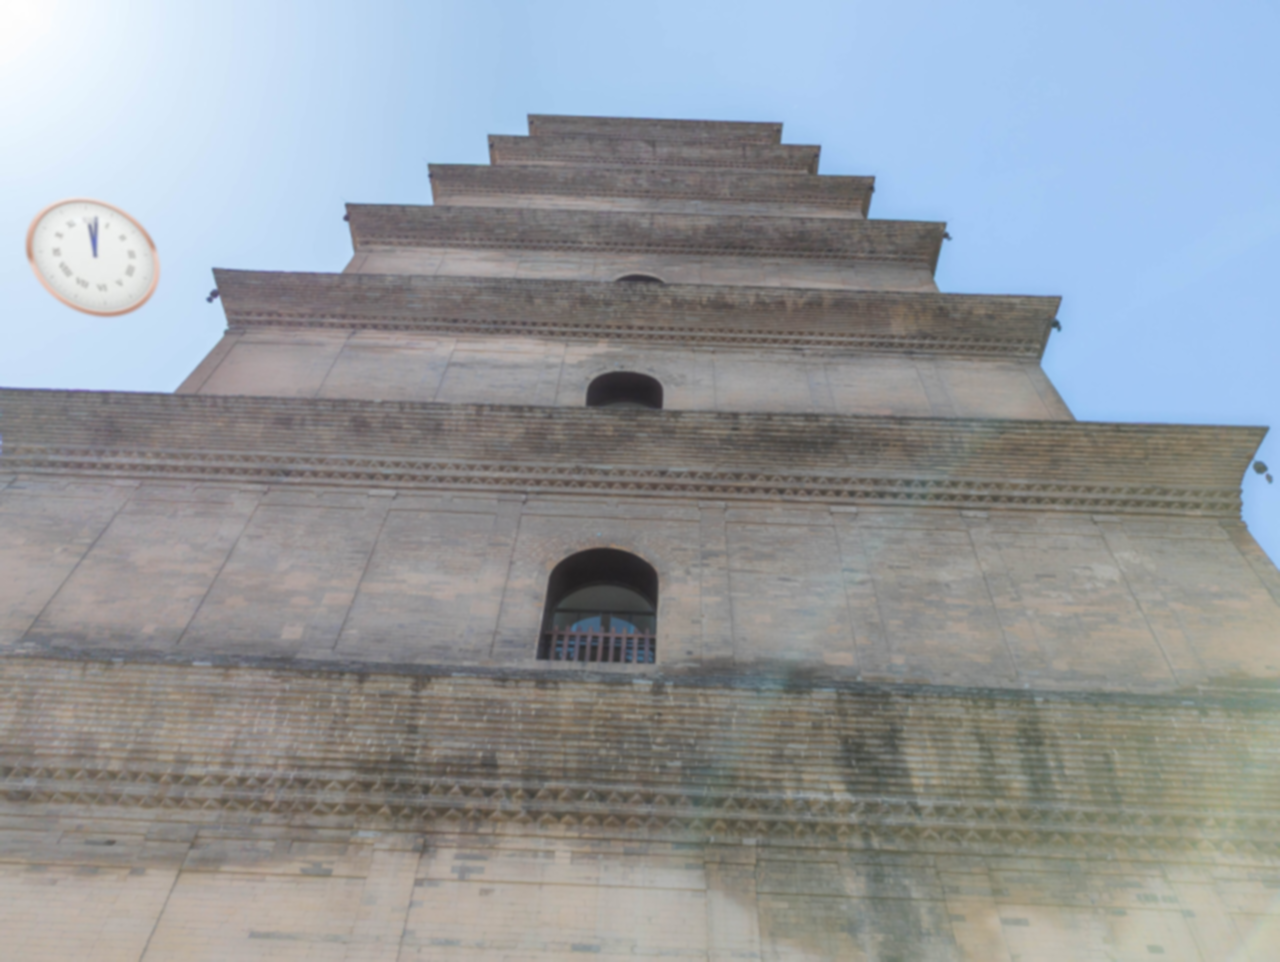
12:02
